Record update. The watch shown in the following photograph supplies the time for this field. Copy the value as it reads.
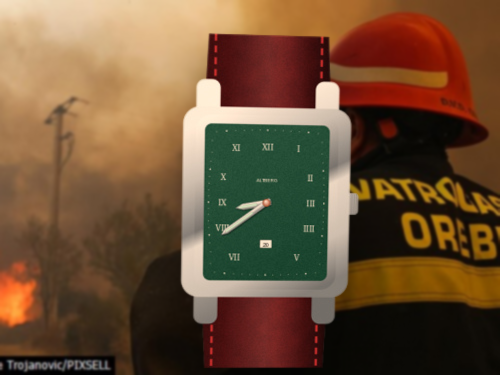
8:39
